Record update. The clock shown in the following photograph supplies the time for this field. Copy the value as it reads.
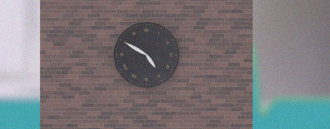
4:50
